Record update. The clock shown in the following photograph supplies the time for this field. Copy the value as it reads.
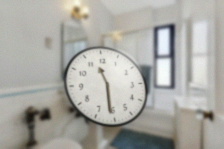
11:31
